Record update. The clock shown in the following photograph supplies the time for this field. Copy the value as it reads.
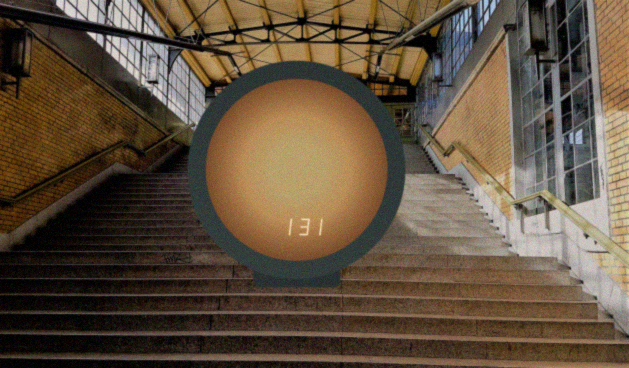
1:31
